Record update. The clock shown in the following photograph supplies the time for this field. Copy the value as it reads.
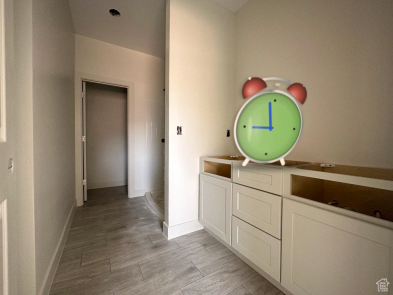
8:58
